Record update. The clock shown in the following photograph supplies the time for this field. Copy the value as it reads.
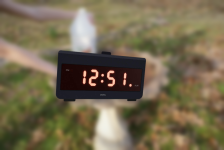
12:51
